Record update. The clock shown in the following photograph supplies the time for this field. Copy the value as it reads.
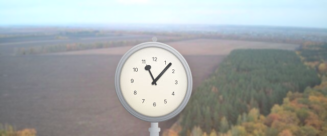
11:07
